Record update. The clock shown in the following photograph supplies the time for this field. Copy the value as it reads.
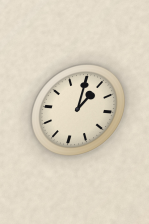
1:00
